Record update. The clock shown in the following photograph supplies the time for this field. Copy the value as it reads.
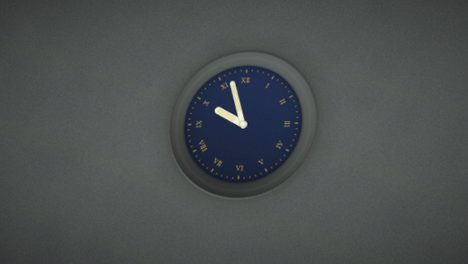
9:57
